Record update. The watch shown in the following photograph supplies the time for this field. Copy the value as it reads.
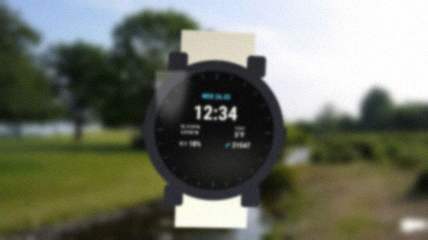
12:34
